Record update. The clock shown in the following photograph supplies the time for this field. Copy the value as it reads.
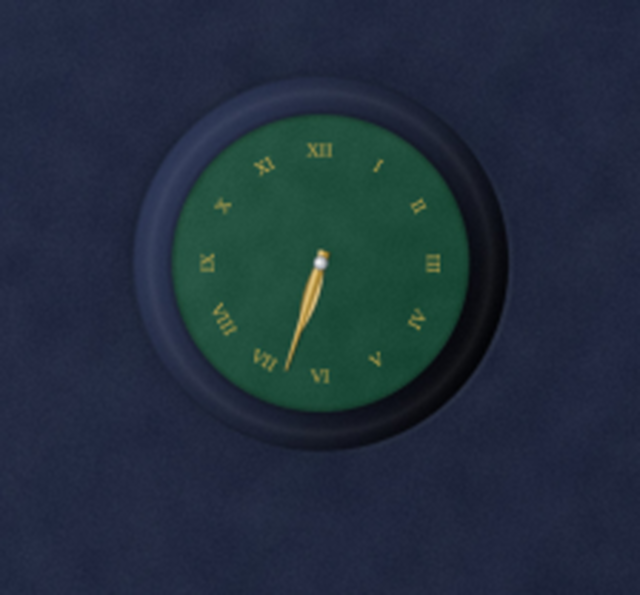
6:33
